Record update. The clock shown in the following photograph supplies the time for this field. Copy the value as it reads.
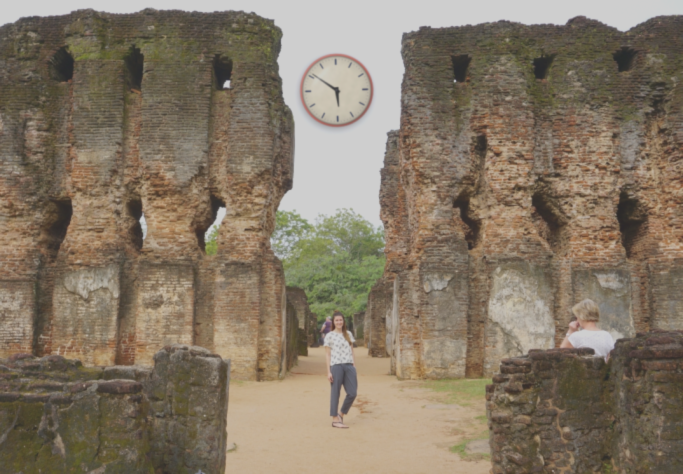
5:51
